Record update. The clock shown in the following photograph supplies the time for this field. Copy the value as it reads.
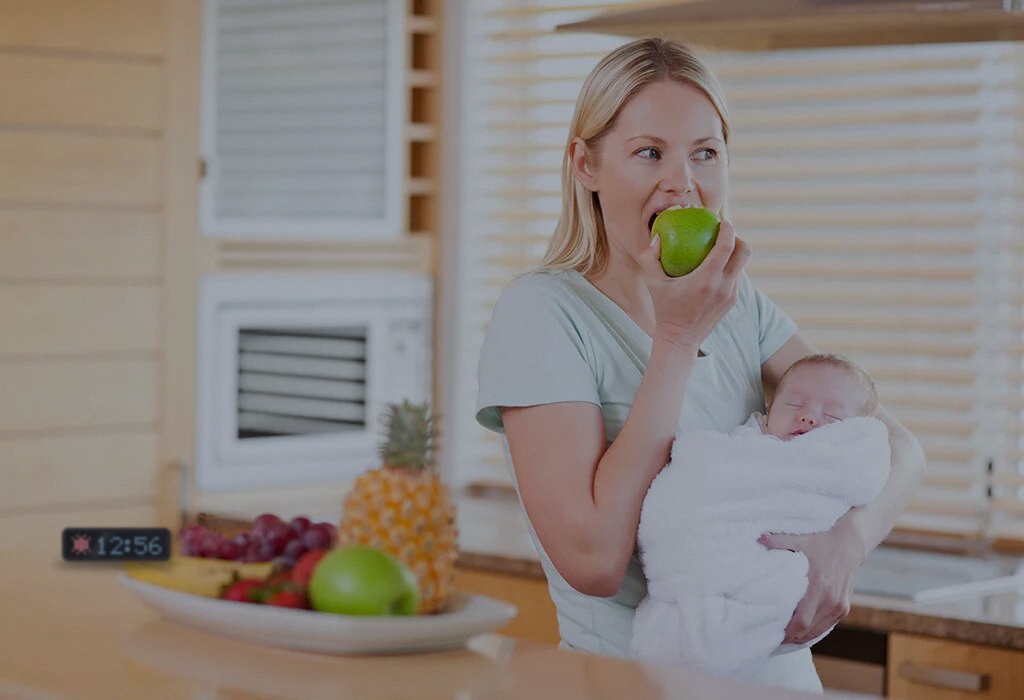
12:56
